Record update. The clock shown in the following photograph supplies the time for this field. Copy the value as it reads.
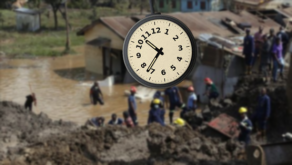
10:37
